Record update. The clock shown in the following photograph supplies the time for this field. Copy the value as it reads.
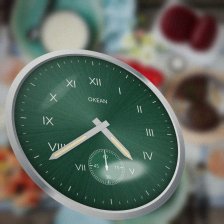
4:39
